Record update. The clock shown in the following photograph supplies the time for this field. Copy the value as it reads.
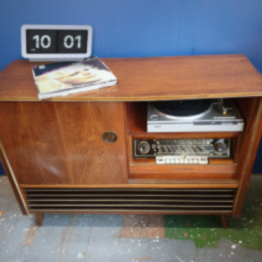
10:01
